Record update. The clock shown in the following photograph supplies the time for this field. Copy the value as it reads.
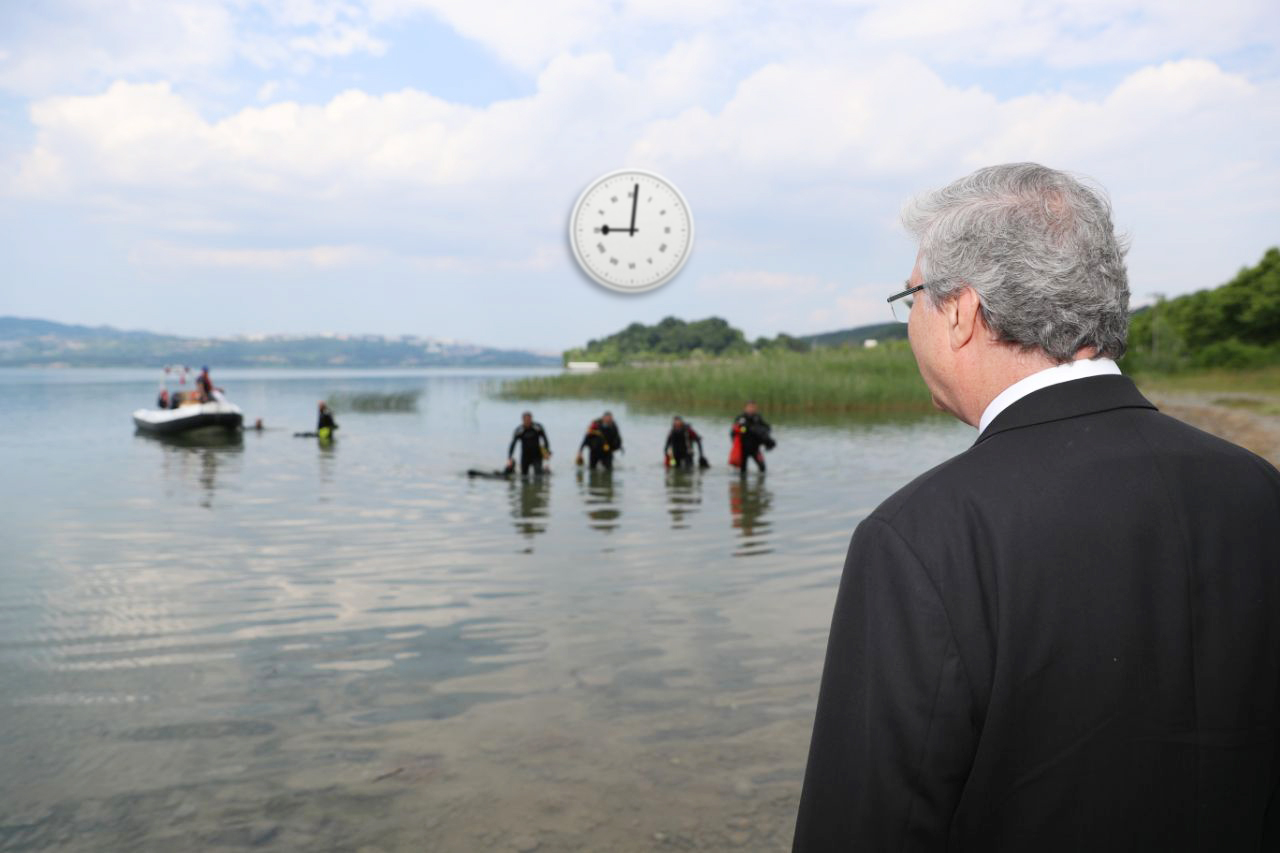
9:01
